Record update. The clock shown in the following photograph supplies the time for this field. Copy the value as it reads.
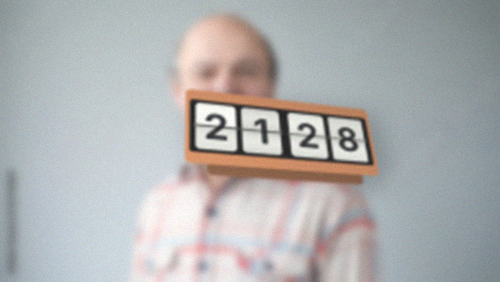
21:28
